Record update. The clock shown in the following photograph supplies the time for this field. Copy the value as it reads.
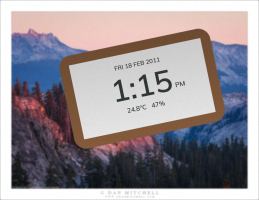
1:15
